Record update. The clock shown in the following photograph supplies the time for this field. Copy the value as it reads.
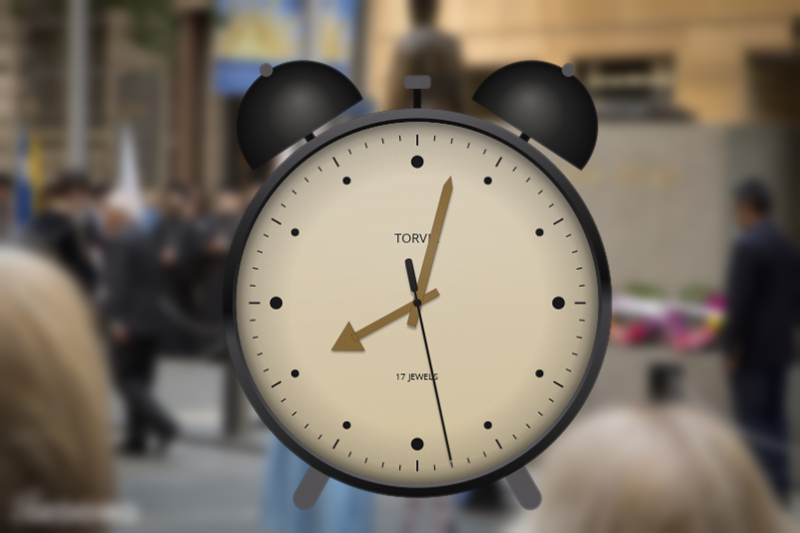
8:02:28
